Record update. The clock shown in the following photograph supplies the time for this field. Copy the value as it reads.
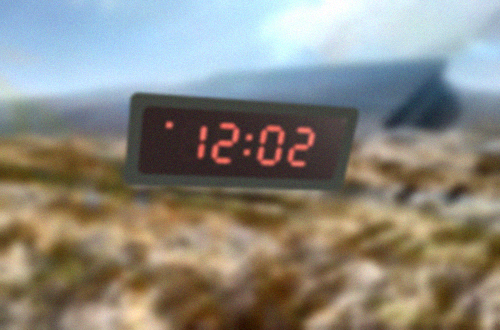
12:02
